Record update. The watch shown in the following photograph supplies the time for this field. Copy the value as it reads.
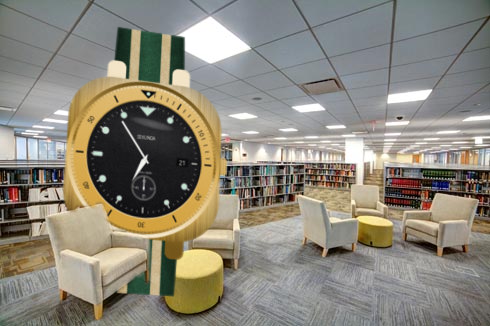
6:54
